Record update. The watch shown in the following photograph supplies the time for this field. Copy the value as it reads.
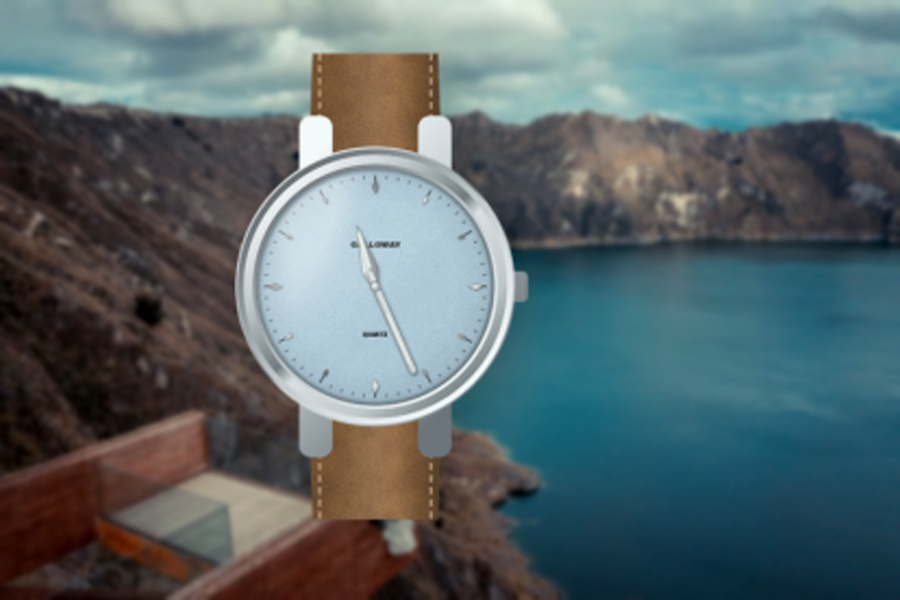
11:26
